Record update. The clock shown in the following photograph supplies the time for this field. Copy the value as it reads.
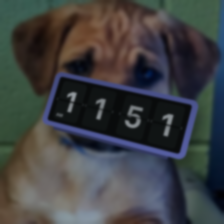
11:51
